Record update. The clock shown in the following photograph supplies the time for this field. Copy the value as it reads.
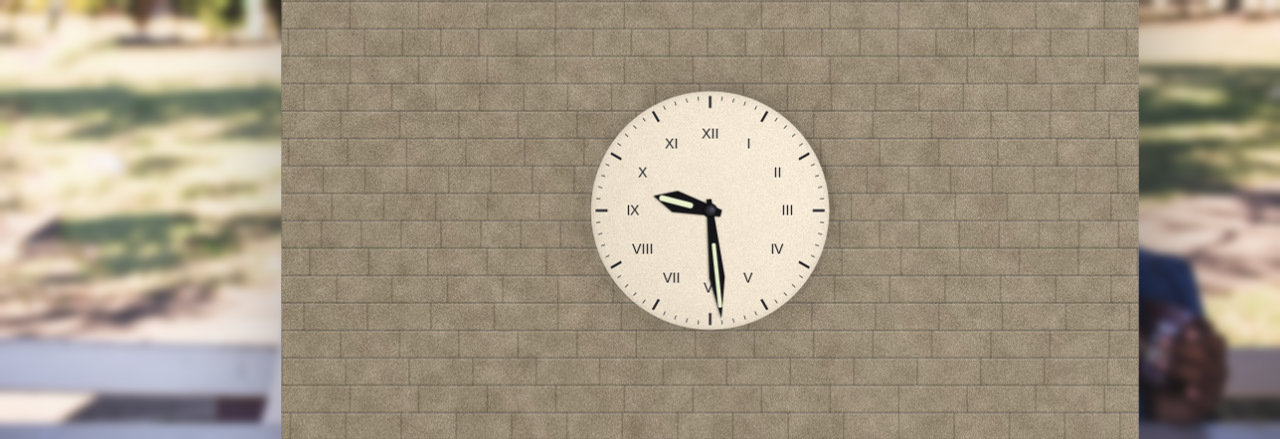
9:29
